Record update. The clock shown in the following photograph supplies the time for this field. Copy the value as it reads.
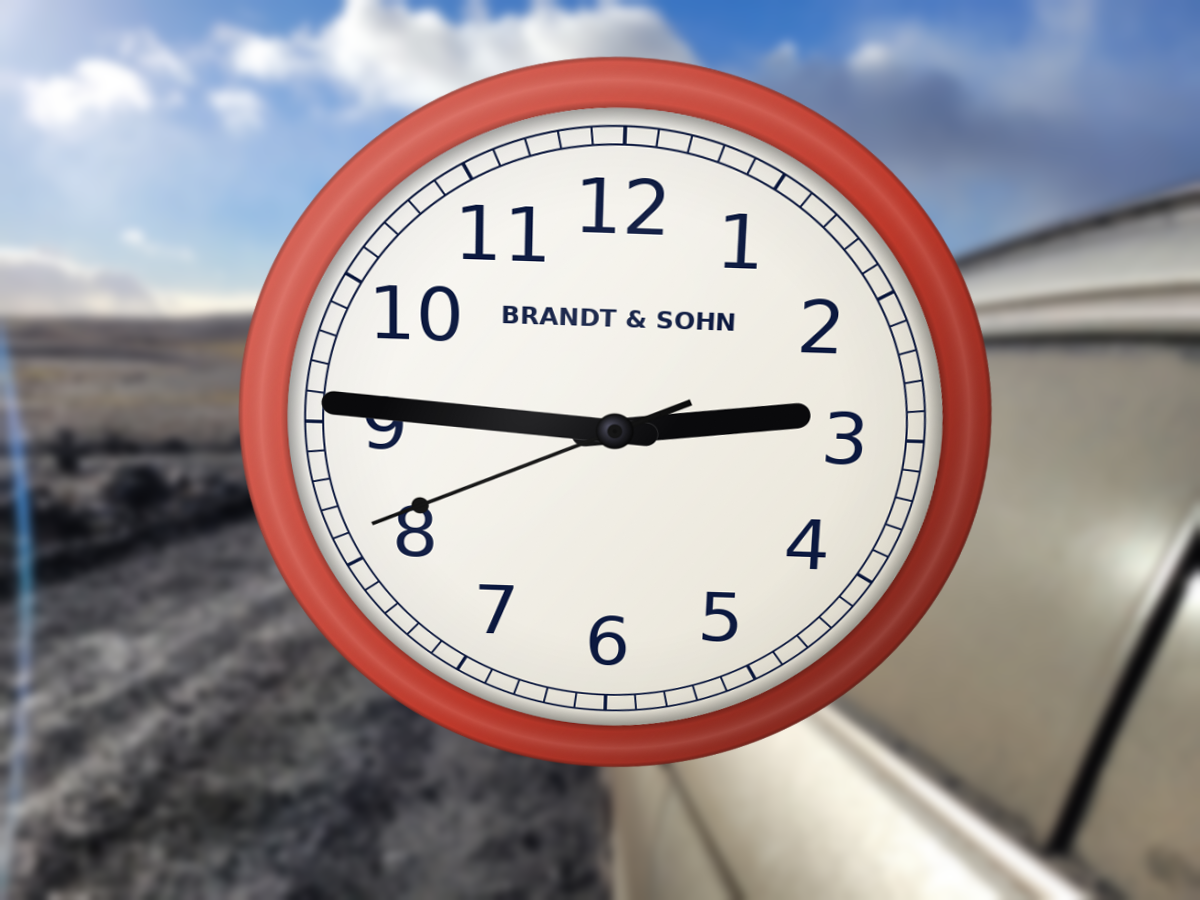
2:45:41
